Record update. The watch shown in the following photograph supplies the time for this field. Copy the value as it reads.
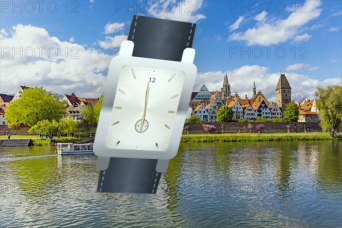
5:59
